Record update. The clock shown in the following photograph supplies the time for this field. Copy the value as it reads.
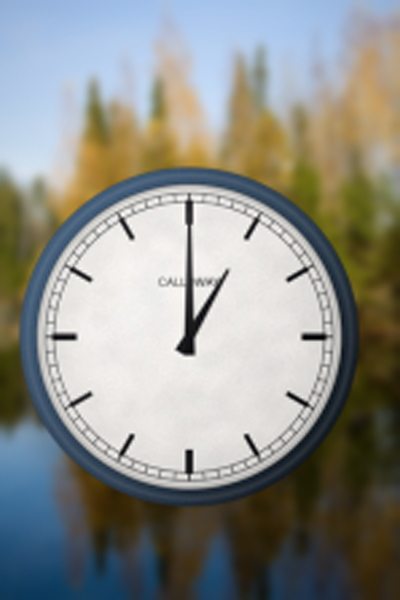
1:00
